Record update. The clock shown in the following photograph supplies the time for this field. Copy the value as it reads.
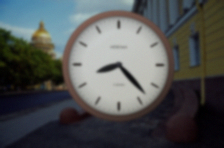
8:23
